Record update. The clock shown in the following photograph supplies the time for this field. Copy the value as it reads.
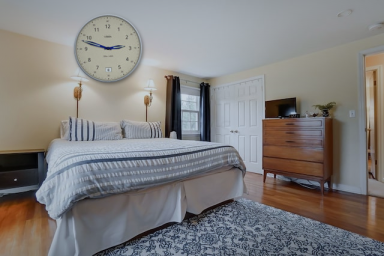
2:48
